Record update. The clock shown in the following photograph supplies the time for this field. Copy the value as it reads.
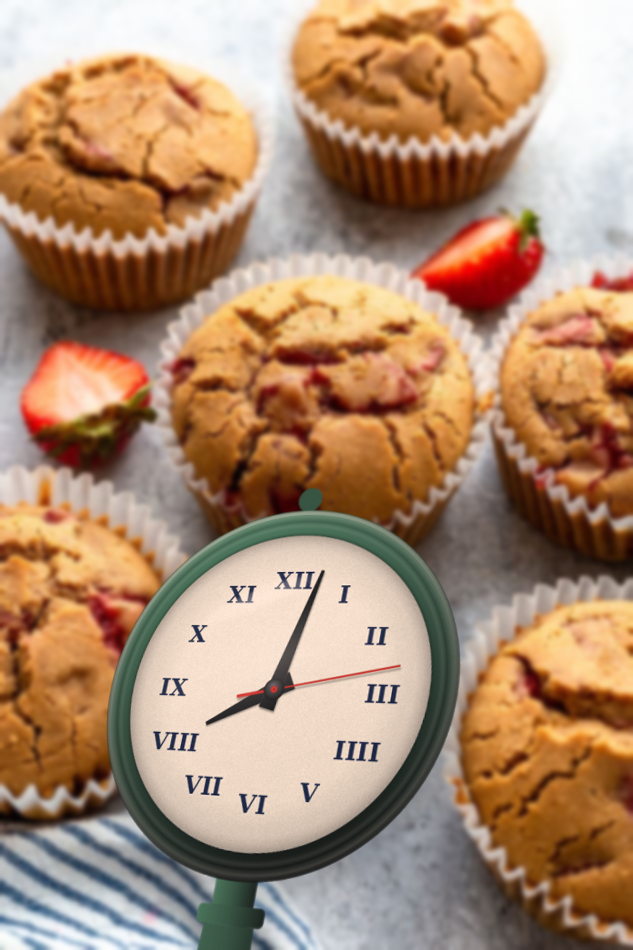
8:02:13
